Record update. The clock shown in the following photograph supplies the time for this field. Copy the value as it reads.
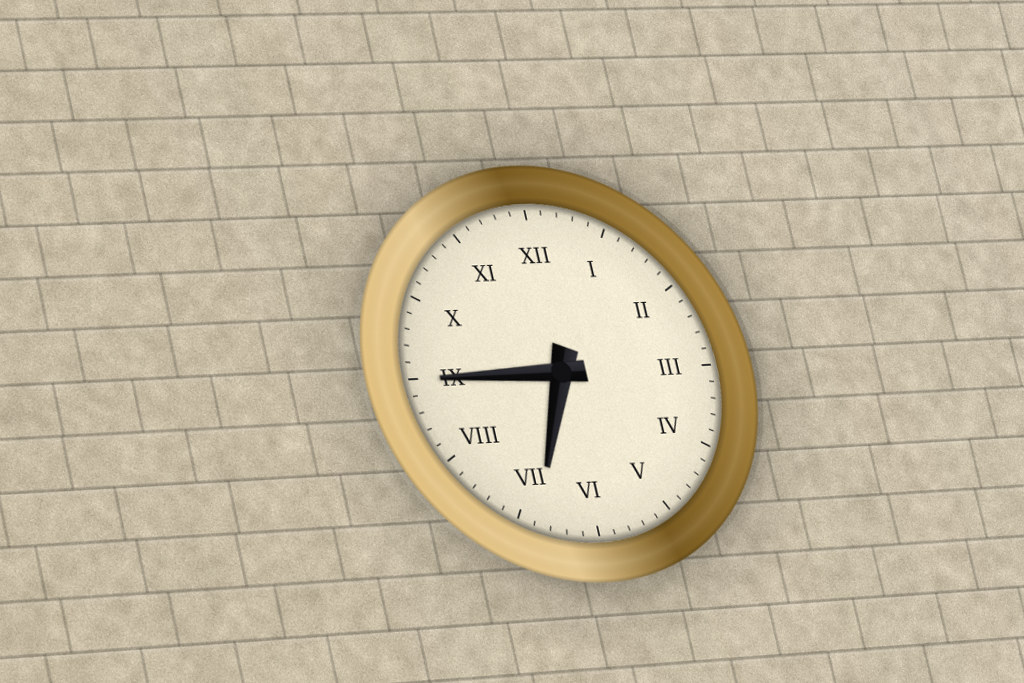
6:45
